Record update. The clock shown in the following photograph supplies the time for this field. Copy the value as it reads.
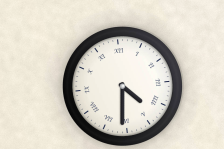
4:31
